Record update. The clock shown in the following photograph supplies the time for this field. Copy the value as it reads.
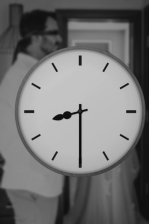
8:30
